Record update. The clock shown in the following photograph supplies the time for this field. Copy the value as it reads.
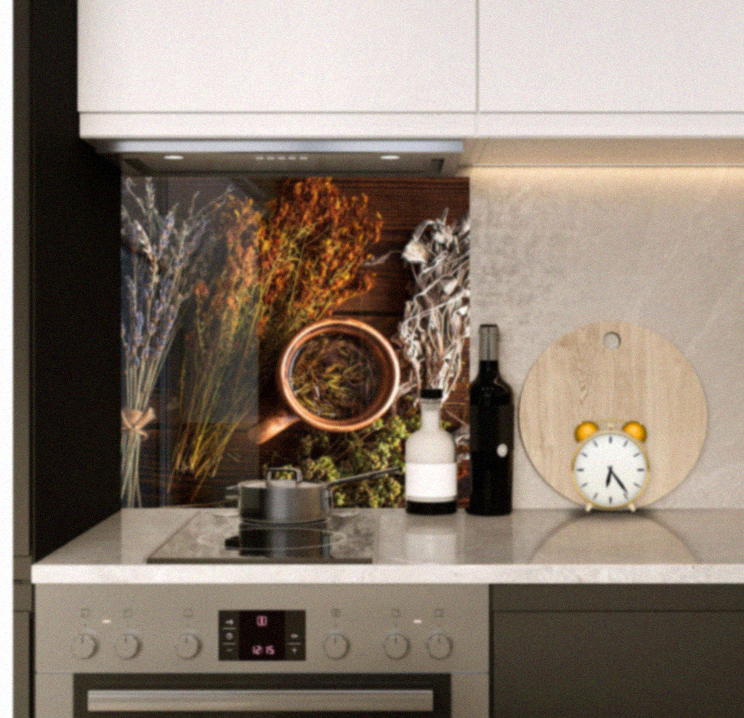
6:24
